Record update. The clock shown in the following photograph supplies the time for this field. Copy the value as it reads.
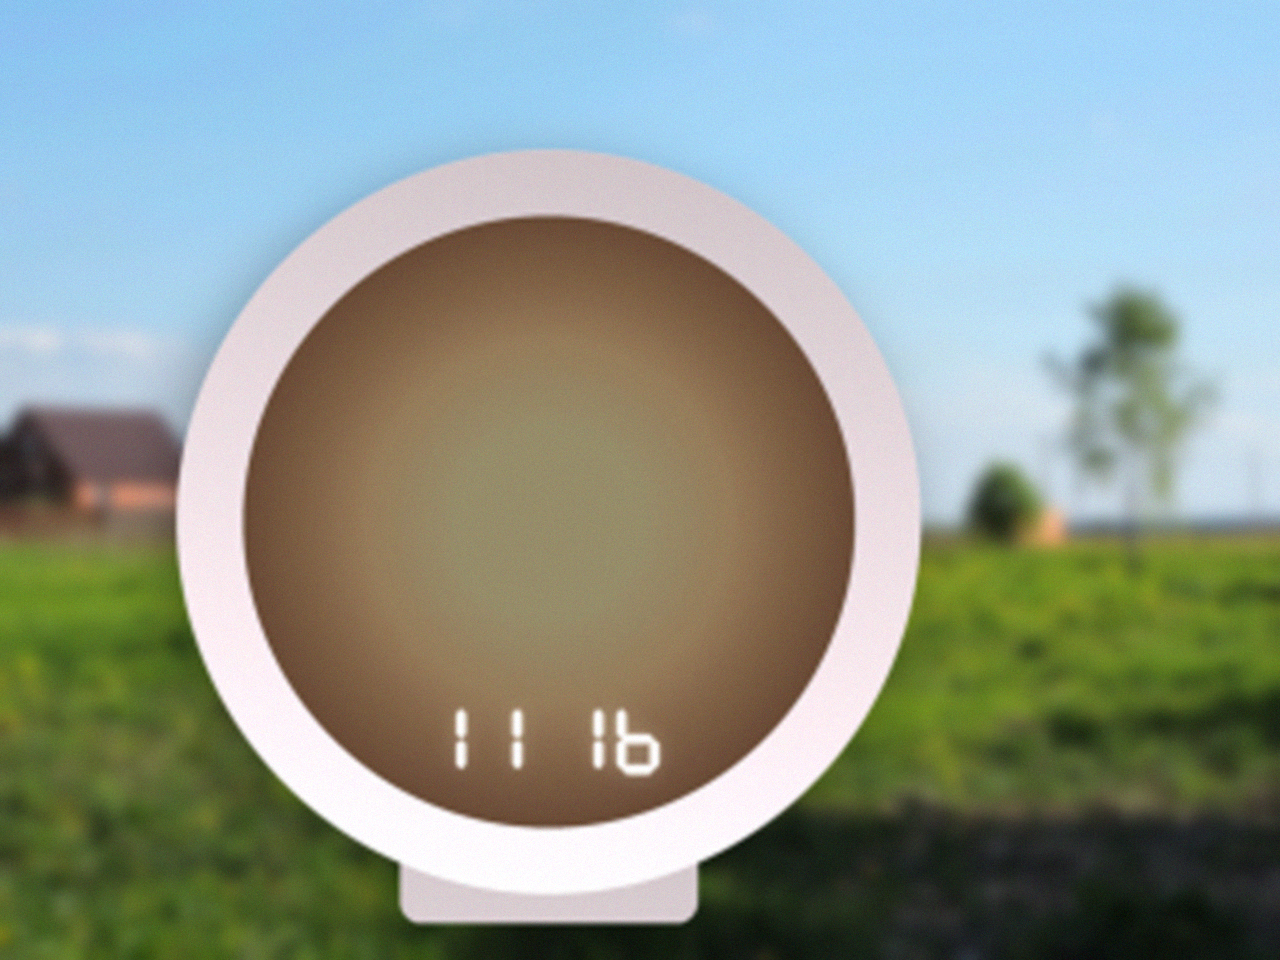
11:16
